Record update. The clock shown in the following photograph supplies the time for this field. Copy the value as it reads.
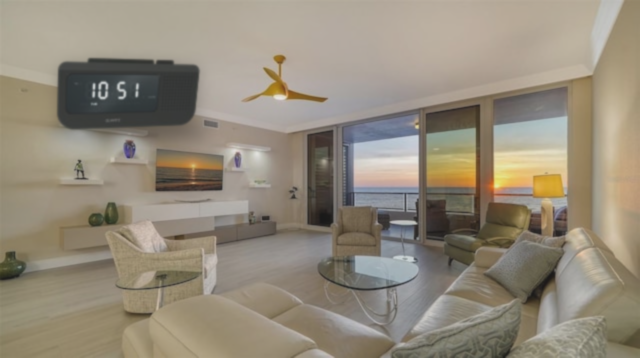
10:51
